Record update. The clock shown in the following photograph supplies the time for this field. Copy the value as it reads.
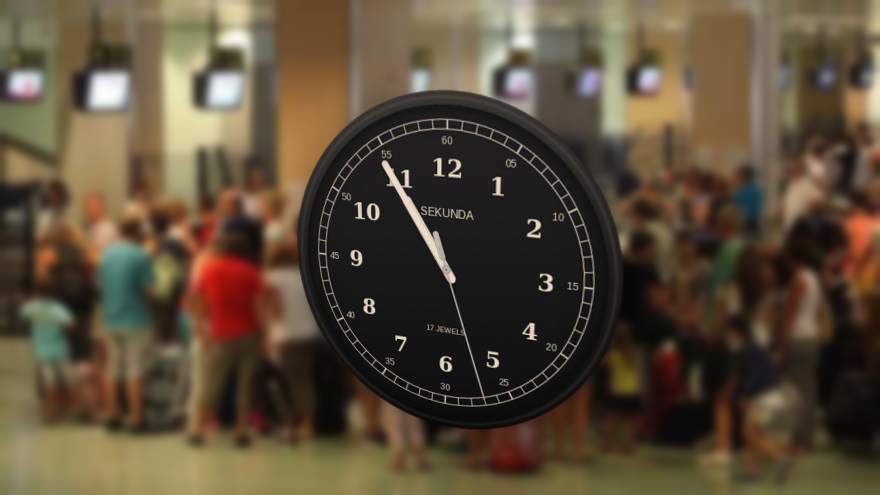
10:54:27
